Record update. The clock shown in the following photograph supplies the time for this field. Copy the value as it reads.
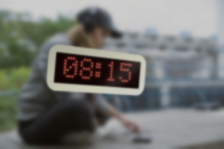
8:15
